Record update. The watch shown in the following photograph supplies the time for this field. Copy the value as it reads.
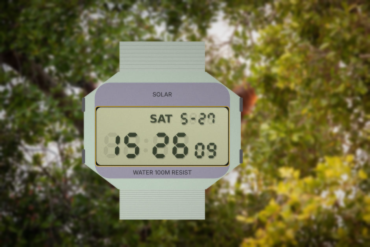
15:26:09
